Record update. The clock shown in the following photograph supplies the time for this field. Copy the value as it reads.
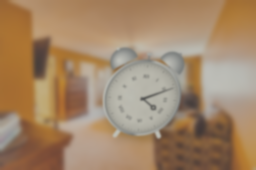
4:11
